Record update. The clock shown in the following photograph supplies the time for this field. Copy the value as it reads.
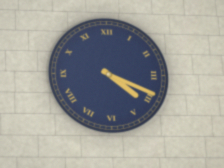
4:19
